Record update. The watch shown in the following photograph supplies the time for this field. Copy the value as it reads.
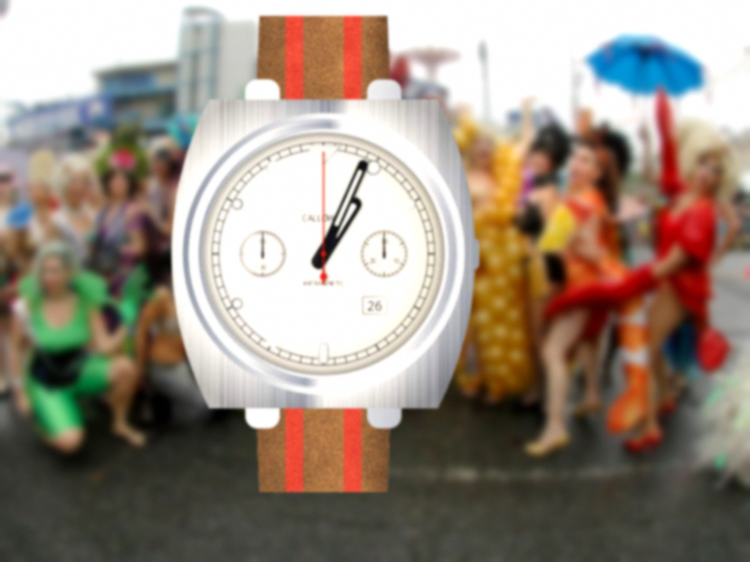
1:04
